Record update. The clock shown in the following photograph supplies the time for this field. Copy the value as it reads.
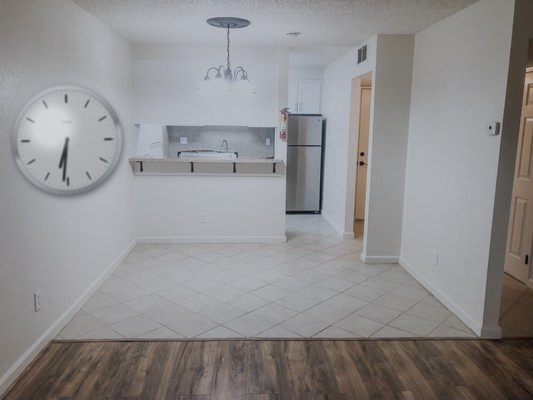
6:31
